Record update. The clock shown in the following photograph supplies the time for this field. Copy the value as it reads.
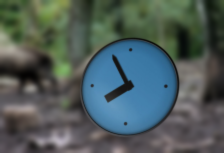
7:55
